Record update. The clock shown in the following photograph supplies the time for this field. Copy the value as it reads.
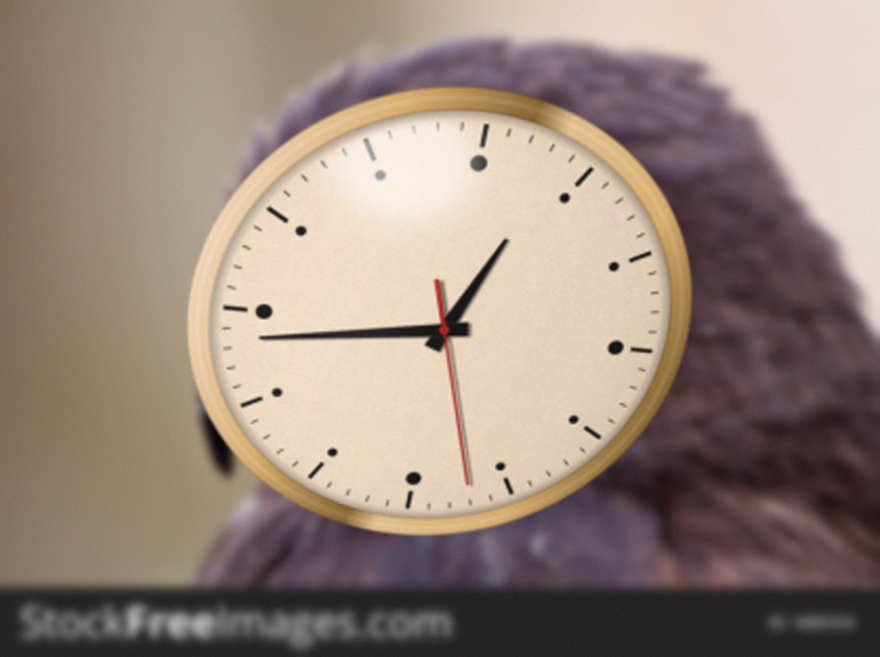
12:43:27
